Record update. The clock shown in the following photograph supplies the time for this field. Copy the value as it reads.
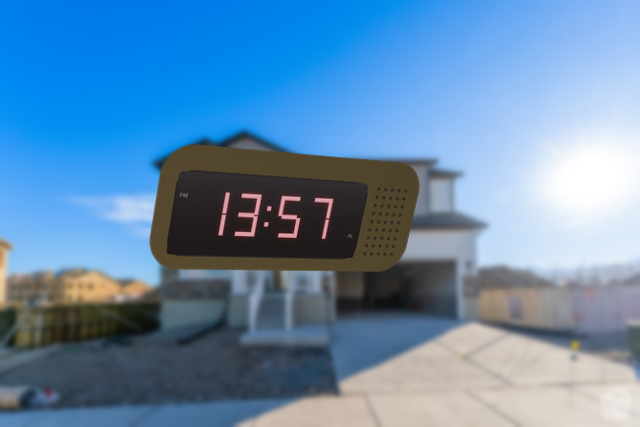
13:57
